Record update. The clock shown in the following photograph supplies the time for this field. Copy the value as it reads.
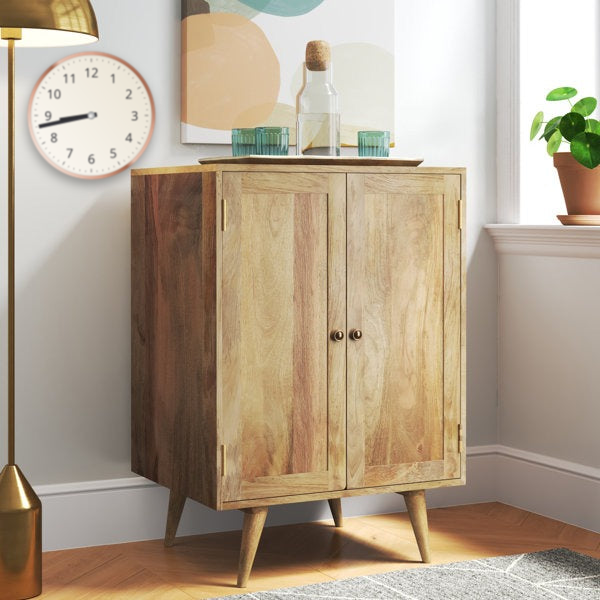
8:43
